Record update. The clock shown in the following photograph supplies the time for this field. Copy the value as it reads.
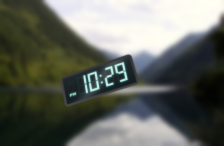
10:29
